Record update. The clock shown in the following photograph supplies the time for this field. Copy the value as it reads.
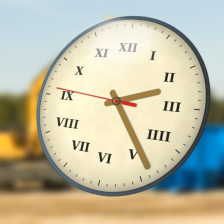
2:23:46
